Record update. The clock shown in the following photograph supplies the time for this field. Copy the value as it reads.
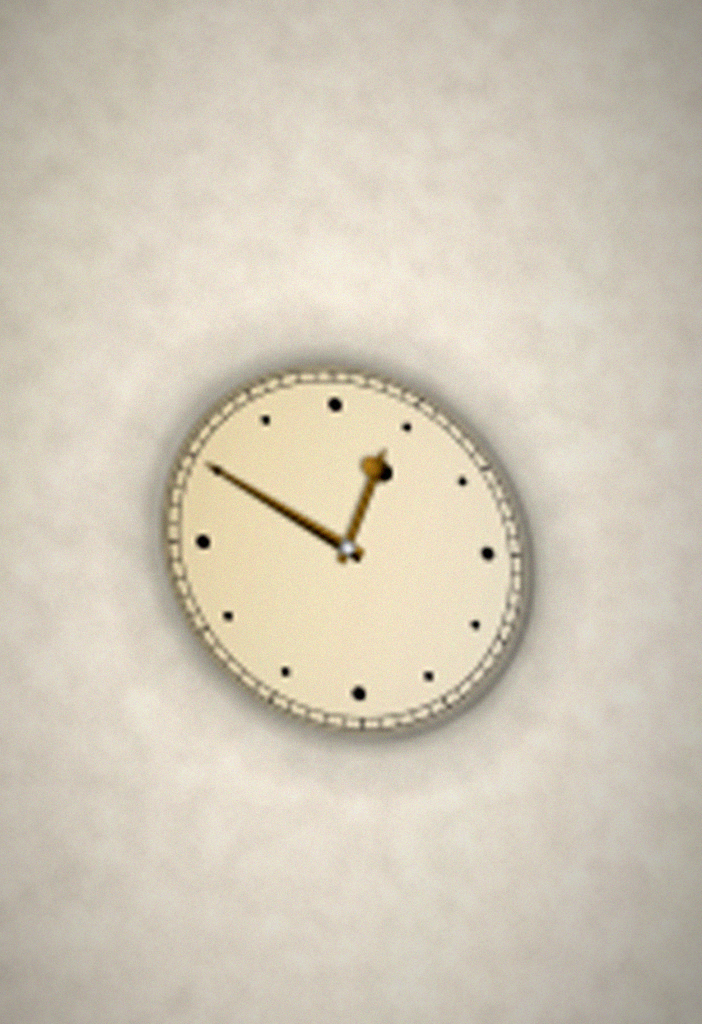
12:50
